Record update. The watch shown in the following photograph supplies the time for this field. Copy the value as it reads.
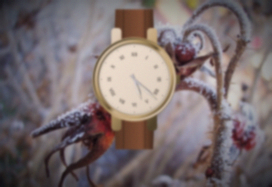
5:22
